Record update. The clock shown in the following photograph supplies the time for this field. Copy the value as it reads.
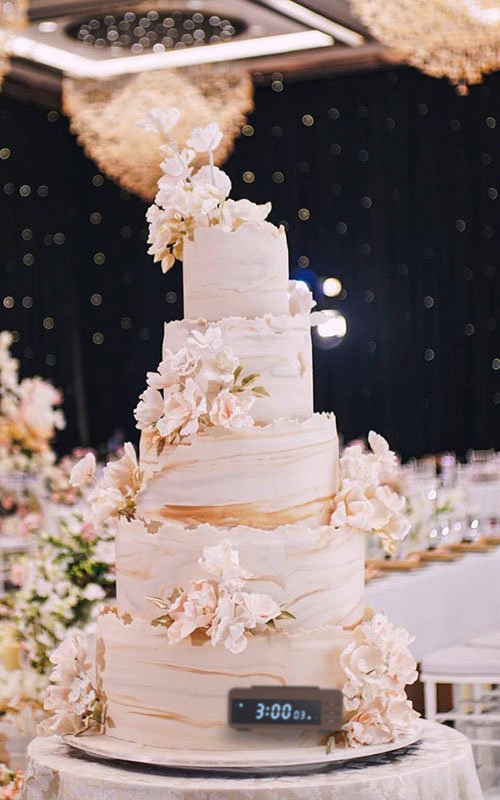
3:00
